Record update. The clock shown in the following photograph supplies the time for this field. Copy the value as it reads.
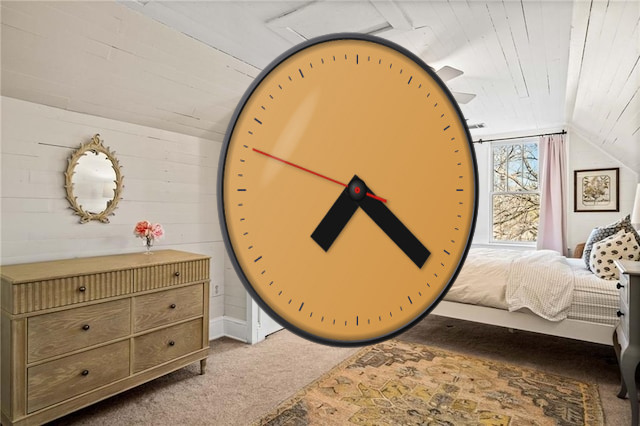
7:21:48
